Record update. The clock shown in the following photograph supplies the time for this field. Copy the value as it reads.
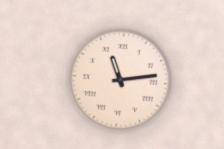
11:13
